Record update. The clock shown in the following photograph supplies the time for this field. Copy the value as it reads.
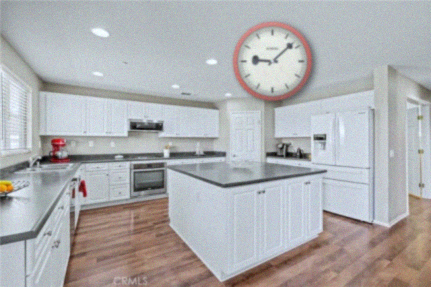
9:08
